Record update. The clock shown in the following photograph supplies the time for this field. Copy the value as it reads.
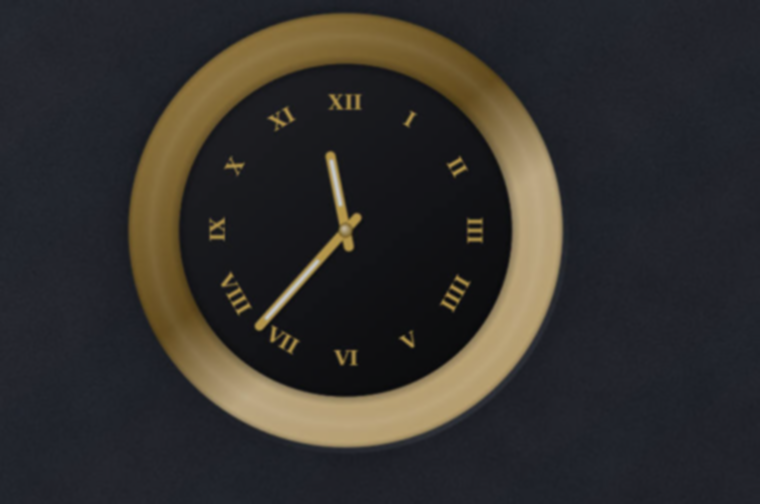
11:37
